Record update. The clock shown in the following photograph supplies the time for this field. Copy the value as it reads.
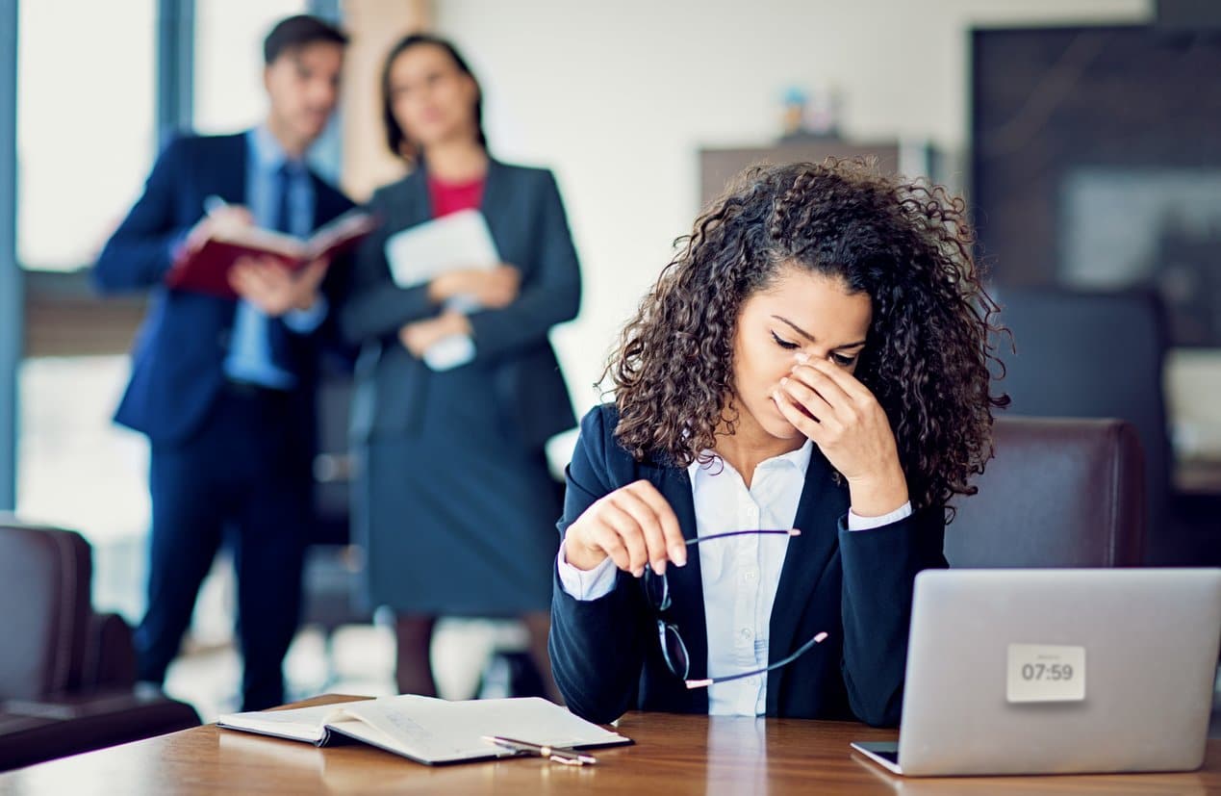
7:59
